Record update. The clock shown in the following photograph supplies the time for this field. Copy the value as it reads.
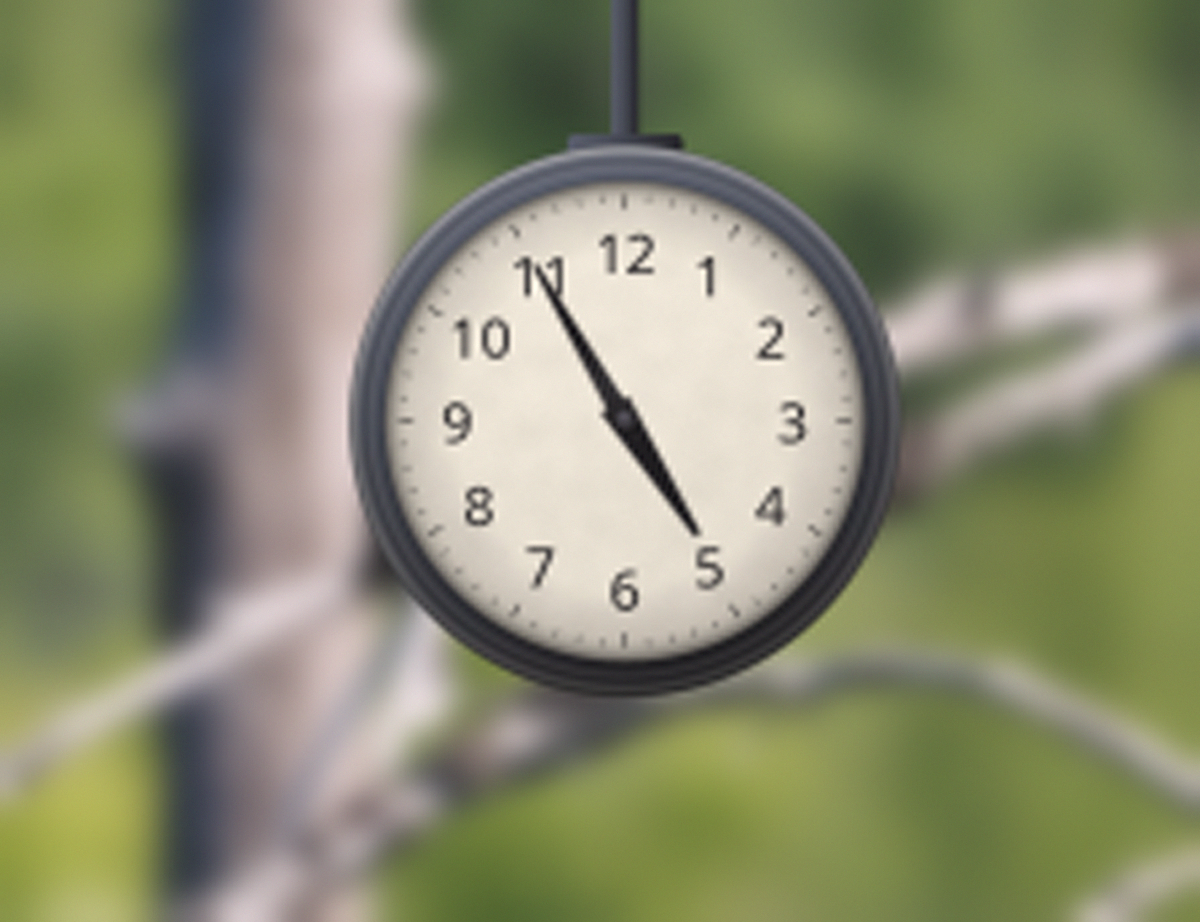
4:55
